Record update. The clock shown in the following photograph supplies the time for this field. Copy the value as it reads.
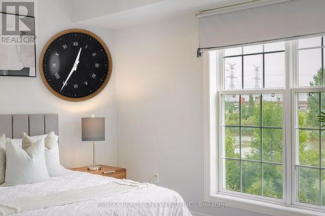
12:35
